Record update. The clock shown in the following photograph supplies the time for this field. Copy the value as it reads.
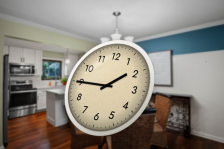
1:45
